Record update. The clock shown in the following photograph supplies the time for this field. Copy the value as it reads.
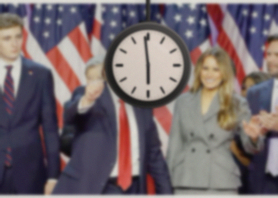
5:59
